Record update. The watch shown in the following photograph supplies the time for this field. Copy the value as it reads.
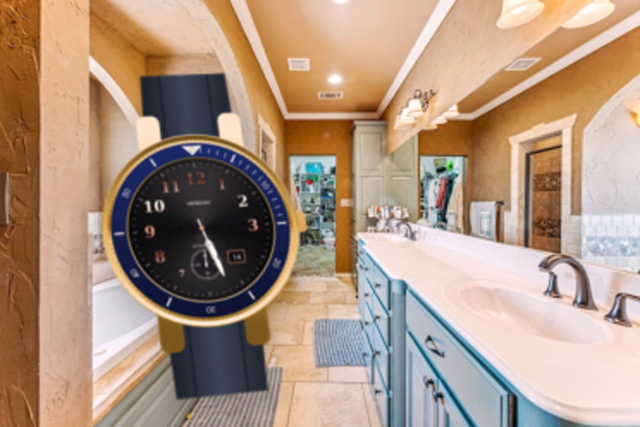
5:27
